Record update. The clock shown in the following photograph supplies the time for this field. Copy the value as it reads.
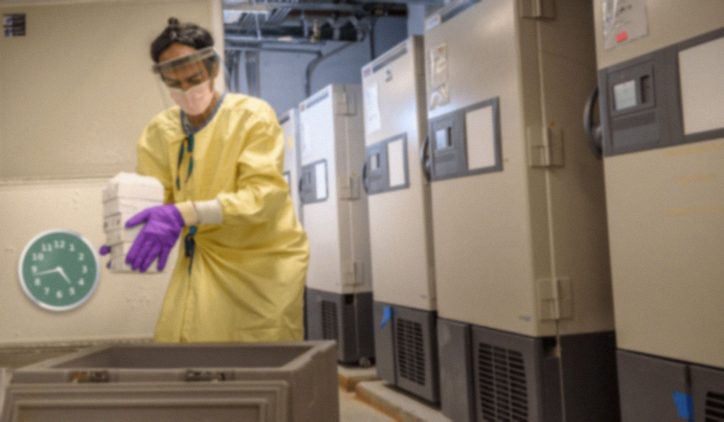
4:43
